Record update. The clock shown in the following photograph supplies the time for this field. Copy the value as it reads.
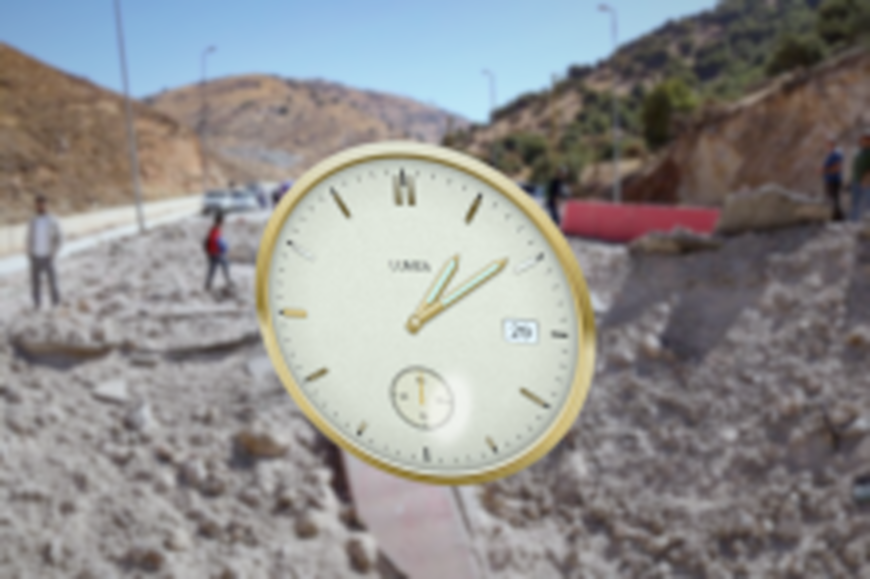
1:09
